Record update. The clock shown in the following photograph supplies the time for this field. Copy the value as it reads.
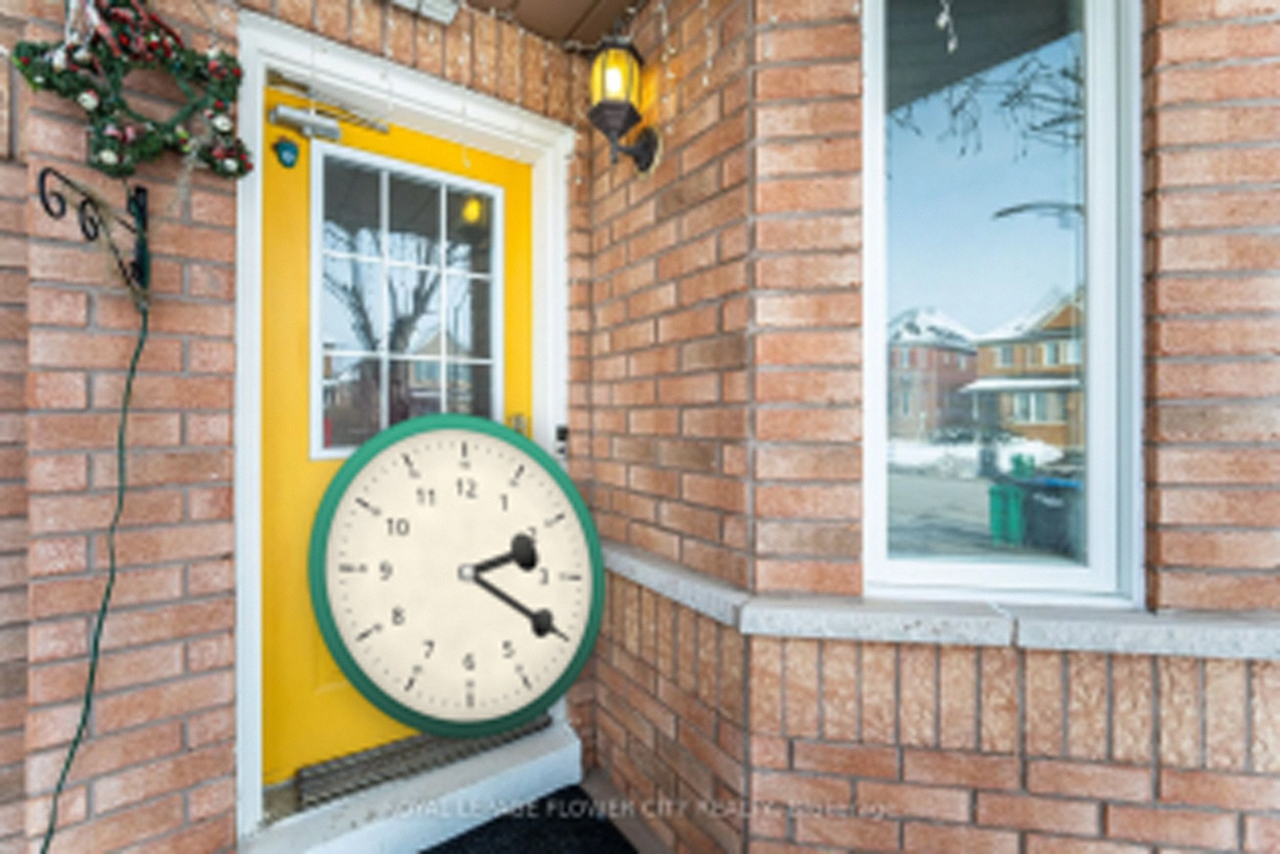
2:20
